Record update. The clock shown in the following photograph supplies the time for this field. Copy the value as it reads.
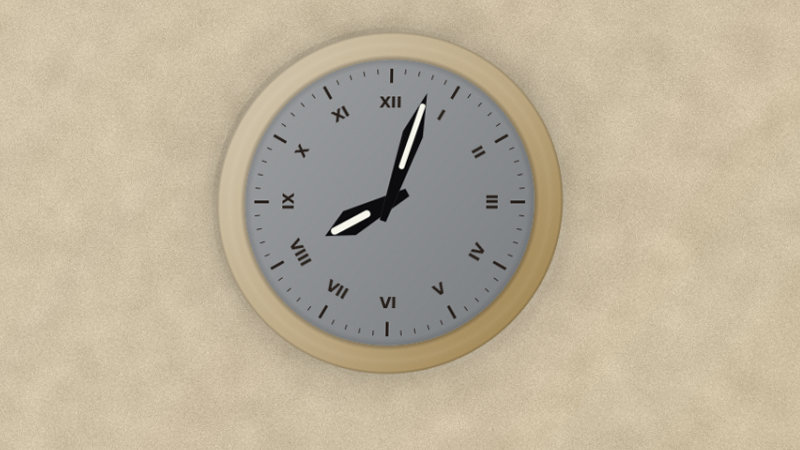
8:03
